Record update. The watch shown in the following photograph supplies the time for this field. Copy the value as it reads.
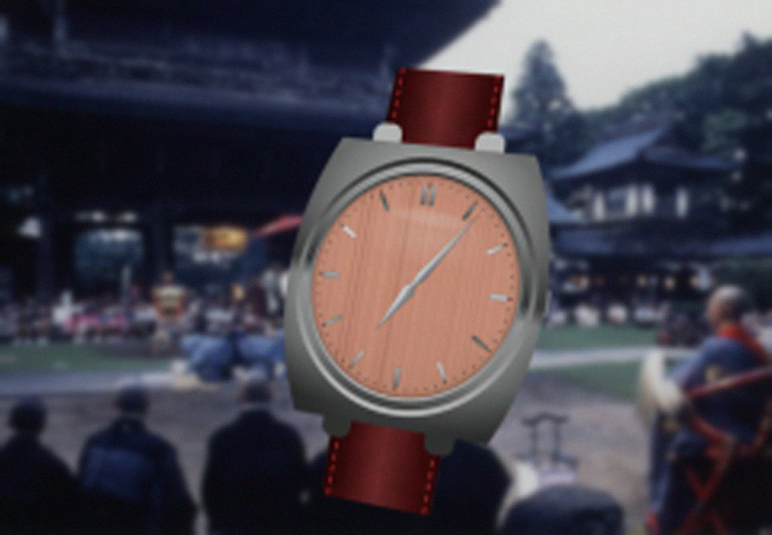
7:06
